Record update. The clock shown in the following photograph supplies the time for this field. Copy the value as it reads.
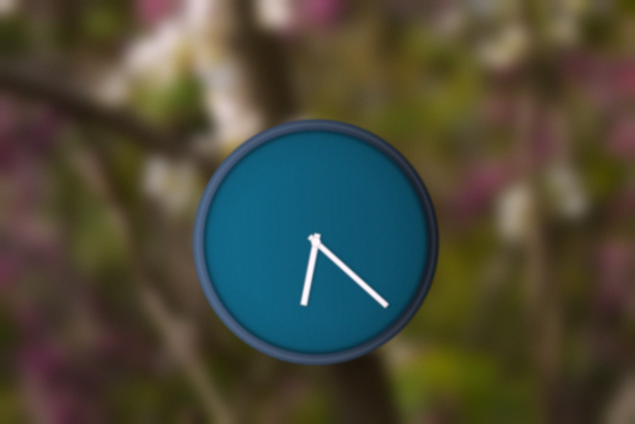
6:22
